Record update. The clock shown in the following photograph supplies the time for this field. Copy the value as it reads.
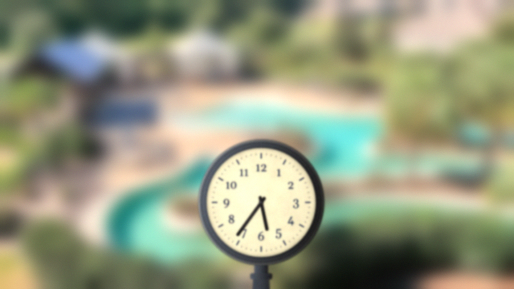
5:36
